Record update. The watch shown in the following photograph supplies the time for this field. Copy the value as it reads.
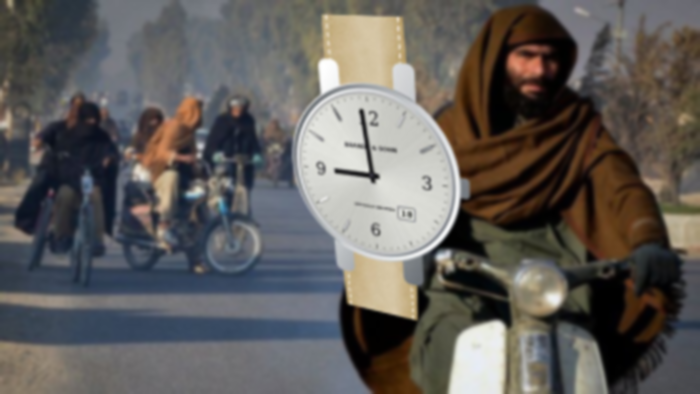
8:59
